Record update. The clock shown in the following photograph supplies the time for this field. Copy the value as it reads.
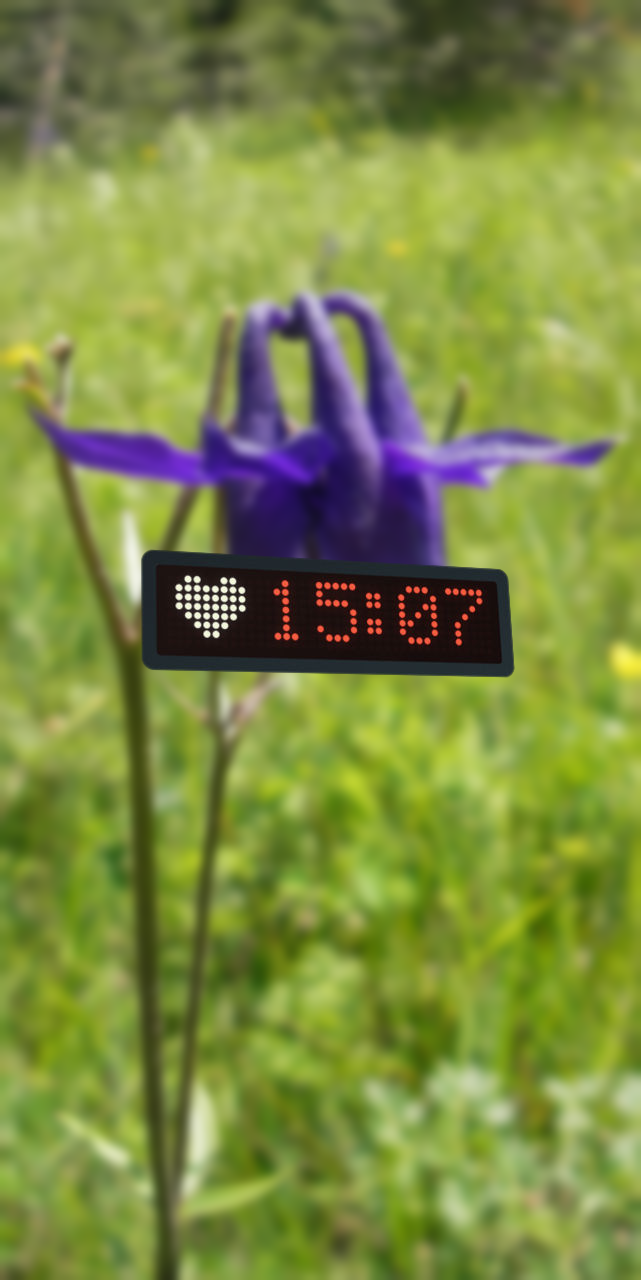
15:07
